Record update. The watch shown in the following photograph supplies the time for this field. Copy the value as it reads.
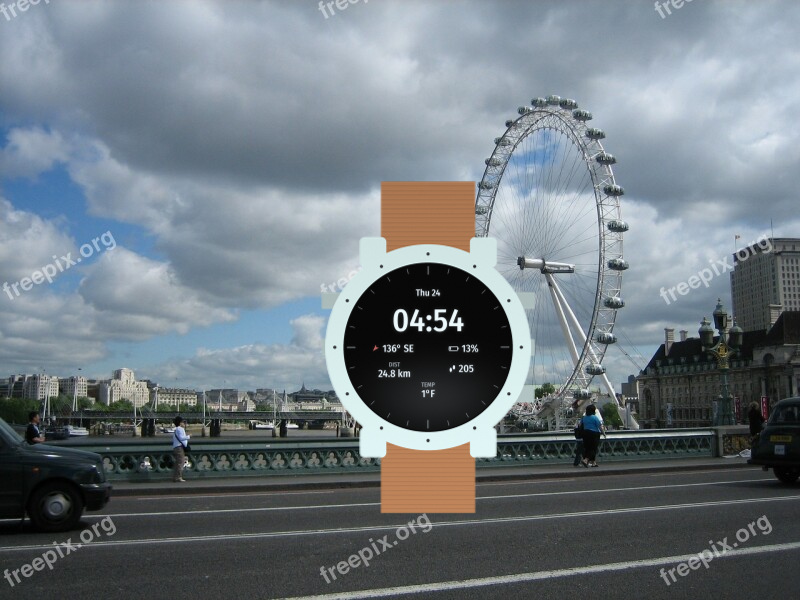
4:54
